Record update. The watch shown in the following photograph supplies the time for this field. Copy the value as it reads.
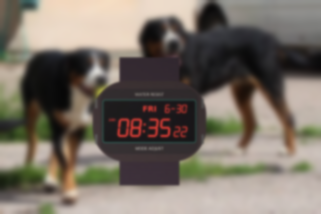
8:35
